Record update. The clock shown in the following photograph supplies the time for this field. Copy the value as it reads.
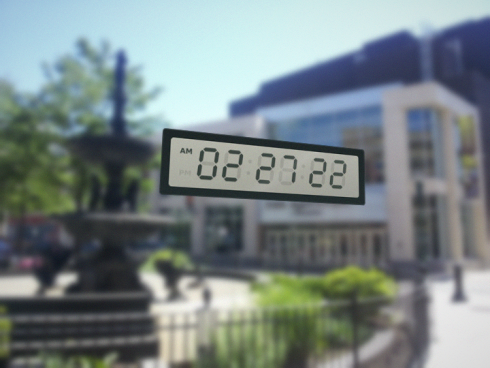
2:27:22
